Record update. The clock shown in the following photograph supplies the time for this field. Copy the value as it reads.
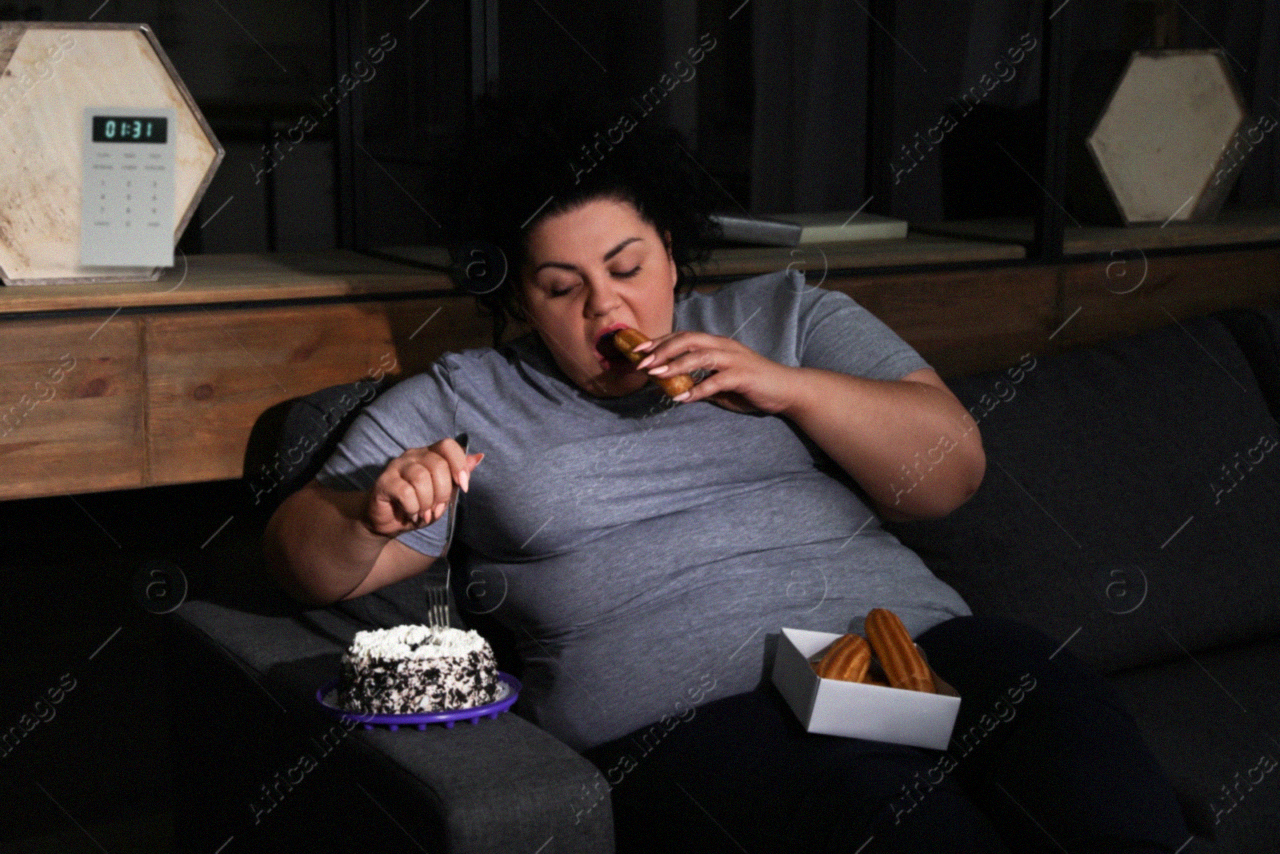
1:31
